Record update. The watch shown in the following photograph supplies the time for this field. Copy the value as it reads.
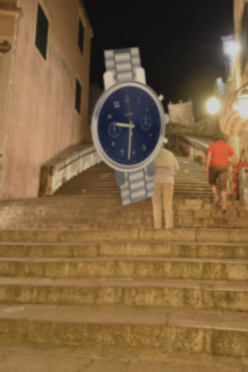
9:32
